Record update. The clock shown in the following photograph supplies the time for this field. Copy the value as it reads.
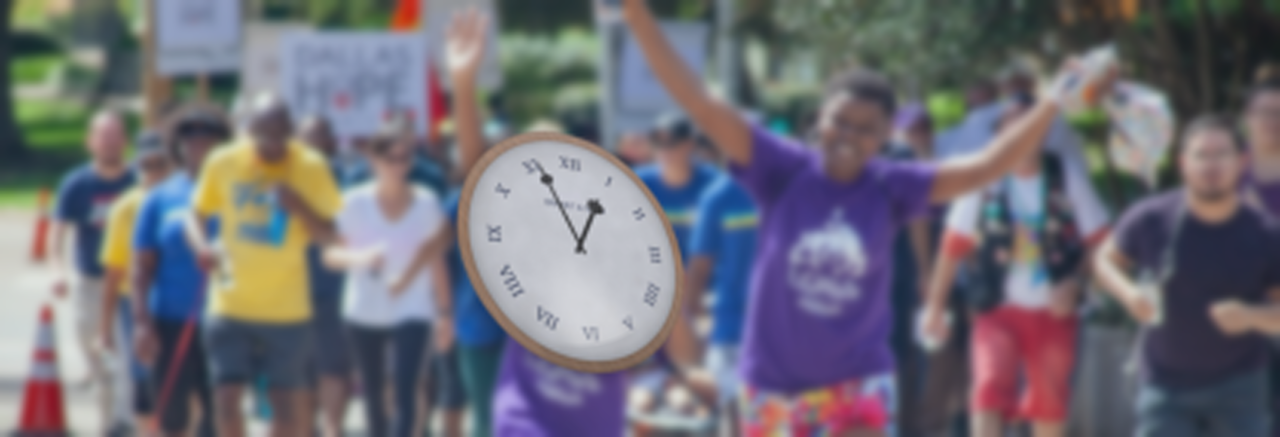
12:56
